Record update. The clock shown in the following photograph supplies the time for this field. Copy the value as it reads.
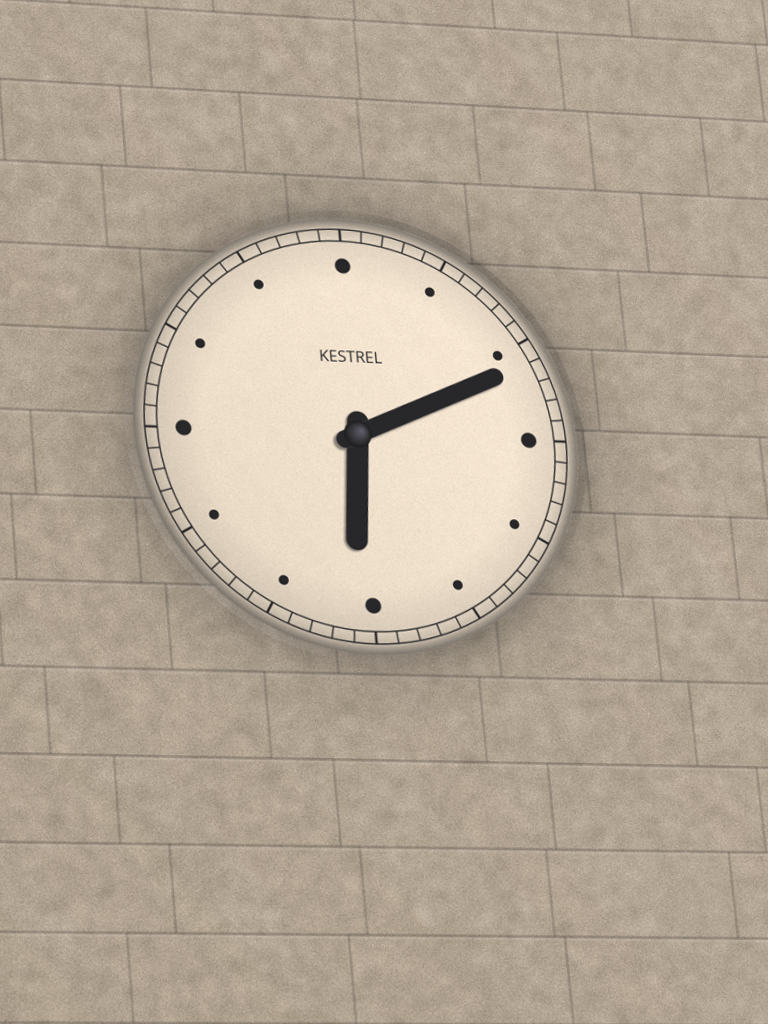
6:11
